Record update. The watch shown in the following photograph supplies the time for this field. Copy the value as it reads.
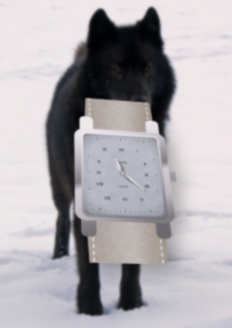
11:22
